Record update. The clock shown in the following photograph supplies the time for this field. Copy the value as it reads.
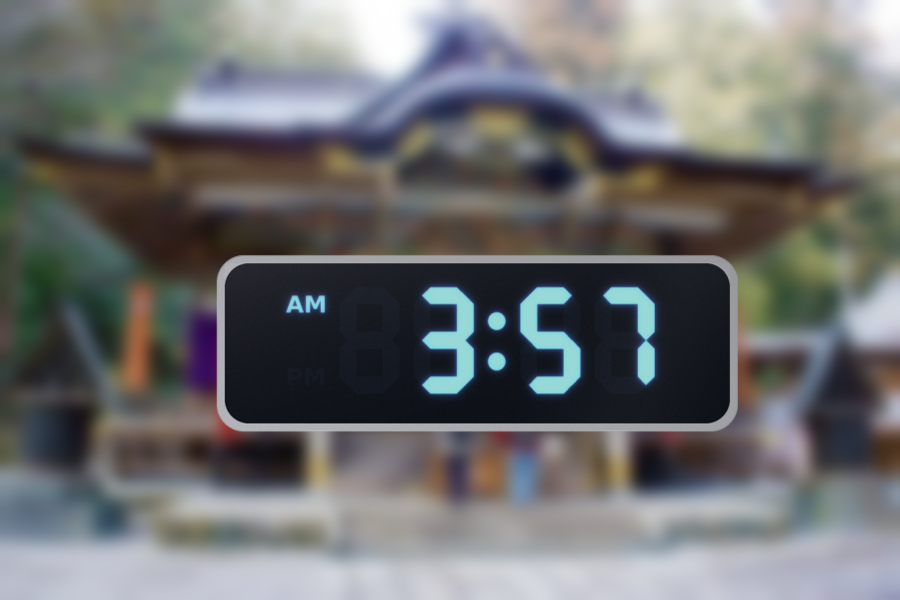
3:57
